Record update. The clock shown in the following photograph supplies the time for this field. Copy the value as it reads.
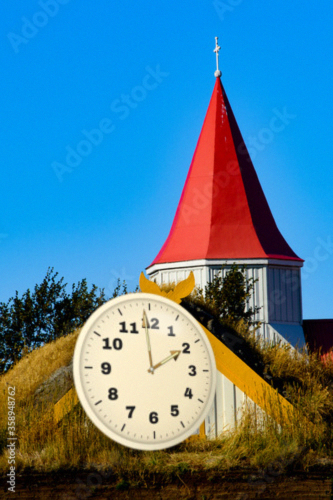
1:59
